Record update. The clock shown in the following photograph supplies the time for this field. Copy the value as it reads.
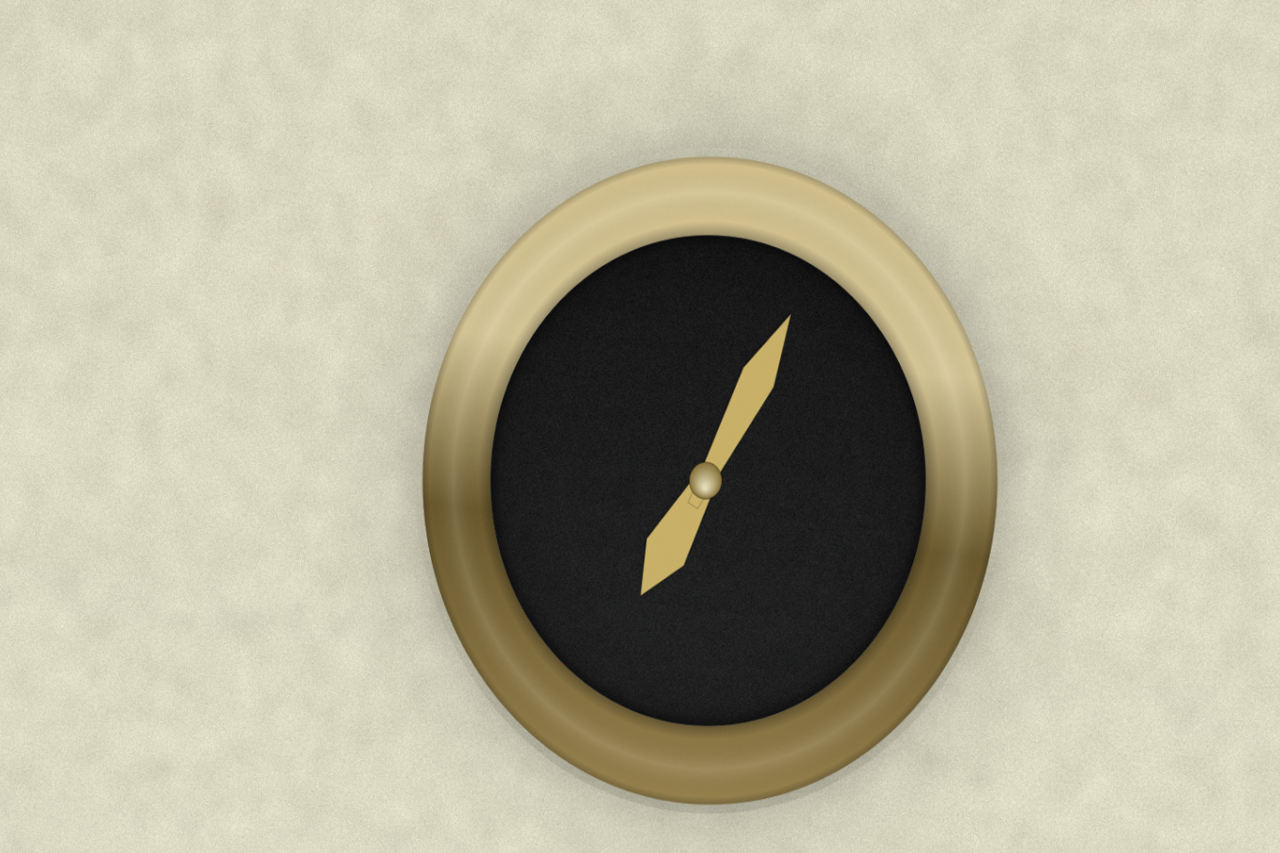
7:05
